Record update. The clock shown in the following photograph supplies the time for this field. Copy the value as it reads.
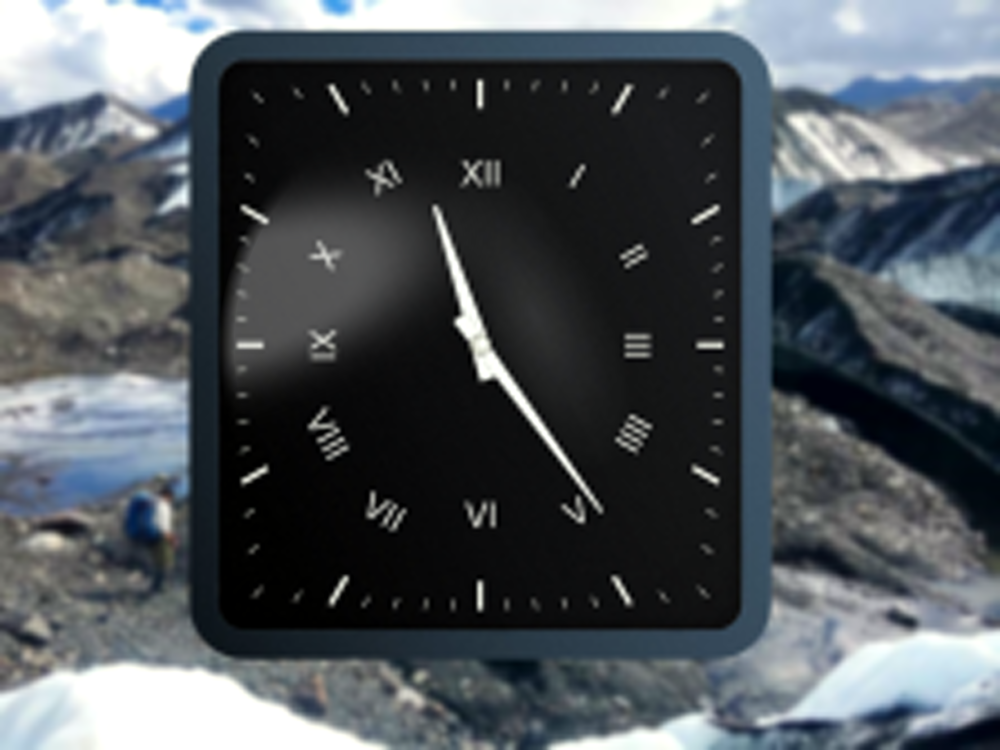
11:24
